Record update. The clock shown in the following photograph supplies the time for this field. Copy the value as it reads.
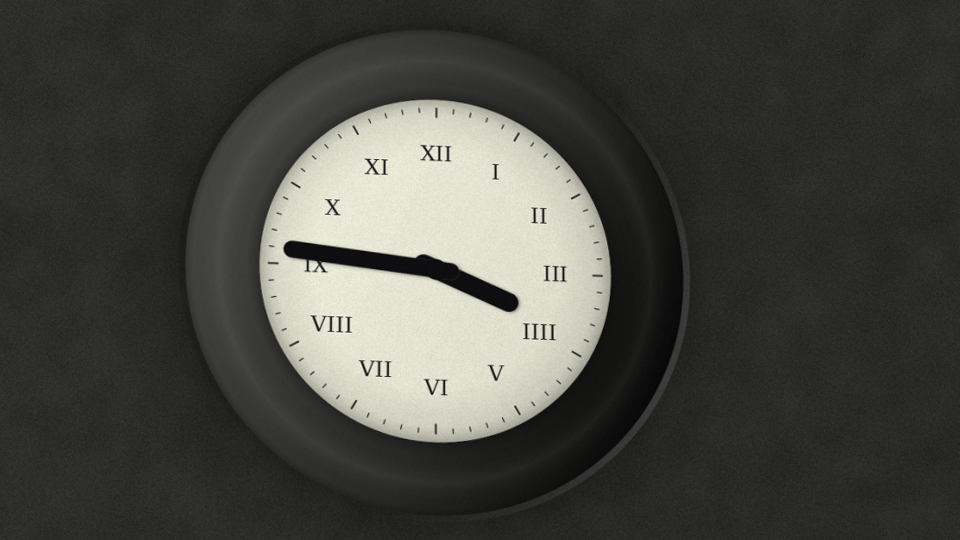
3:46
